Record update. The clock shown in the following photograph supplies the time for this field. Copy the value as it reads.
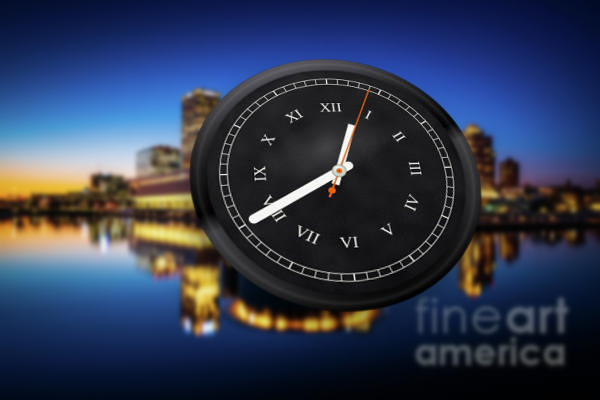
12:40:04
